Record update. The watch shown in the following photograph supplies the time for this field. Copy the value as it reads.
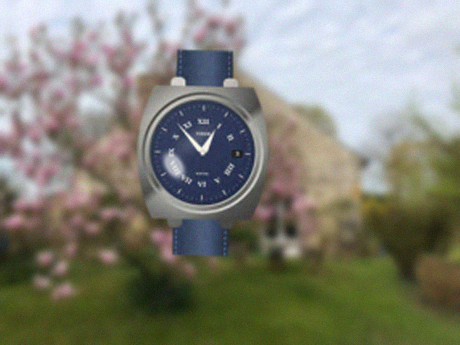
12:53
